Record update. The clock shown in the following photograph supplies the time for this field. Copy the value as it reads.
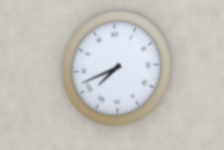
7:42
